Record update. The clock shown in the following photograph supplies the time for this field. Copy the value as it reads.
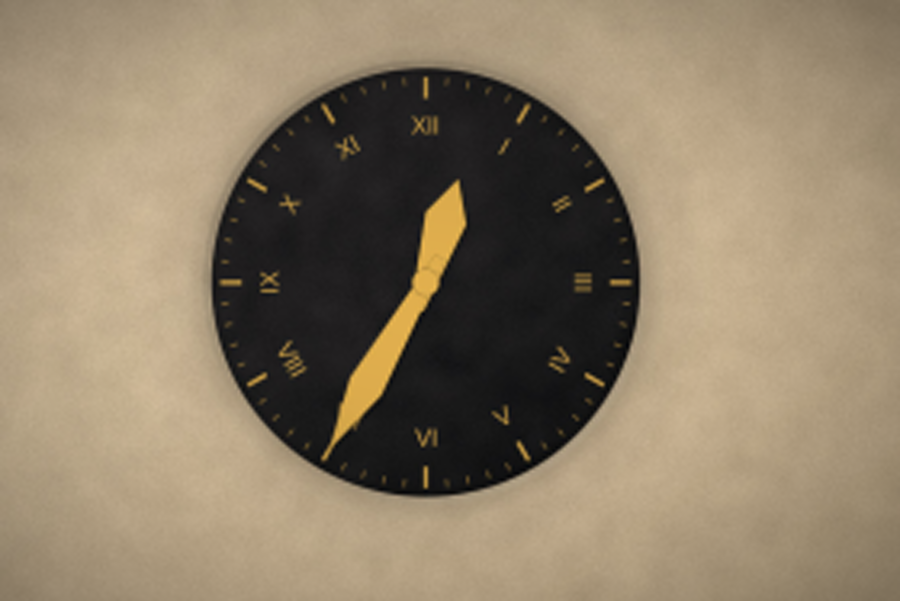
12:35
